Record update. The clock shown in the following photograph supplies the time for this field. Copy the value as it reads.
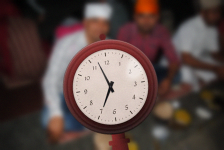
6:57
